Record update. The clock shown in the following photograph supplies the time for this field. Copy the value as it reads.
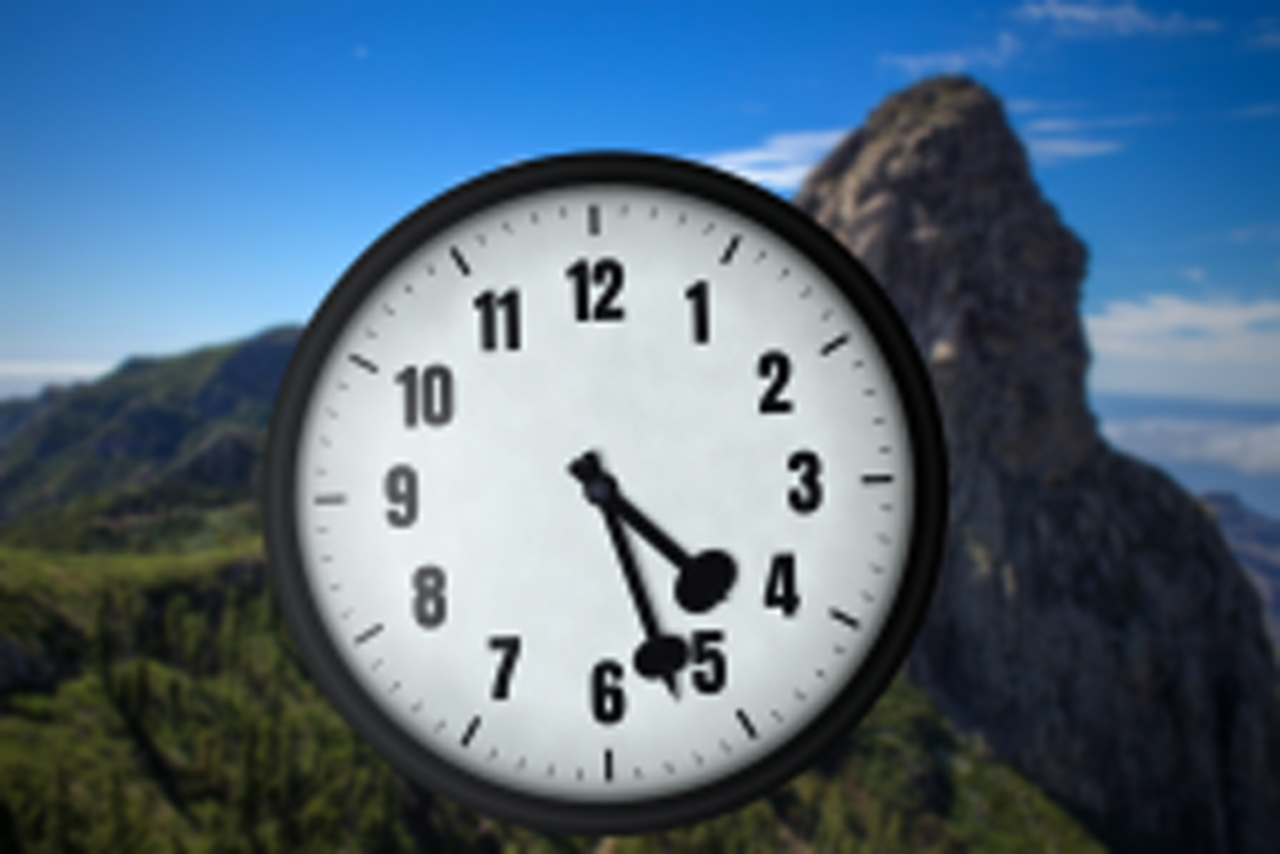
4:27
